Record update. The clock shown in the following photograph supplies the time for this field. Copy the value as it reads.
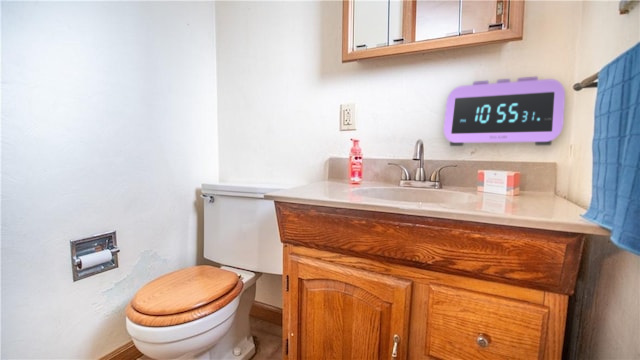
10:55:31
